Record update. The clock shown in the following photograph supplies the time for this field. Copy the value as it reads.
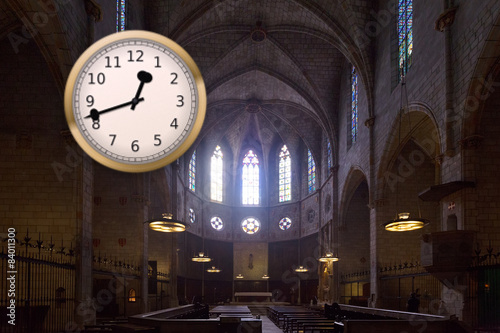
12:42
